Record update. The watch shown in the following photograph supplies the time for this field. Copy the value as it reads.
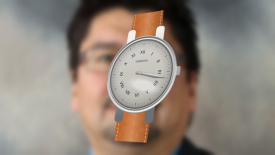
3:17
